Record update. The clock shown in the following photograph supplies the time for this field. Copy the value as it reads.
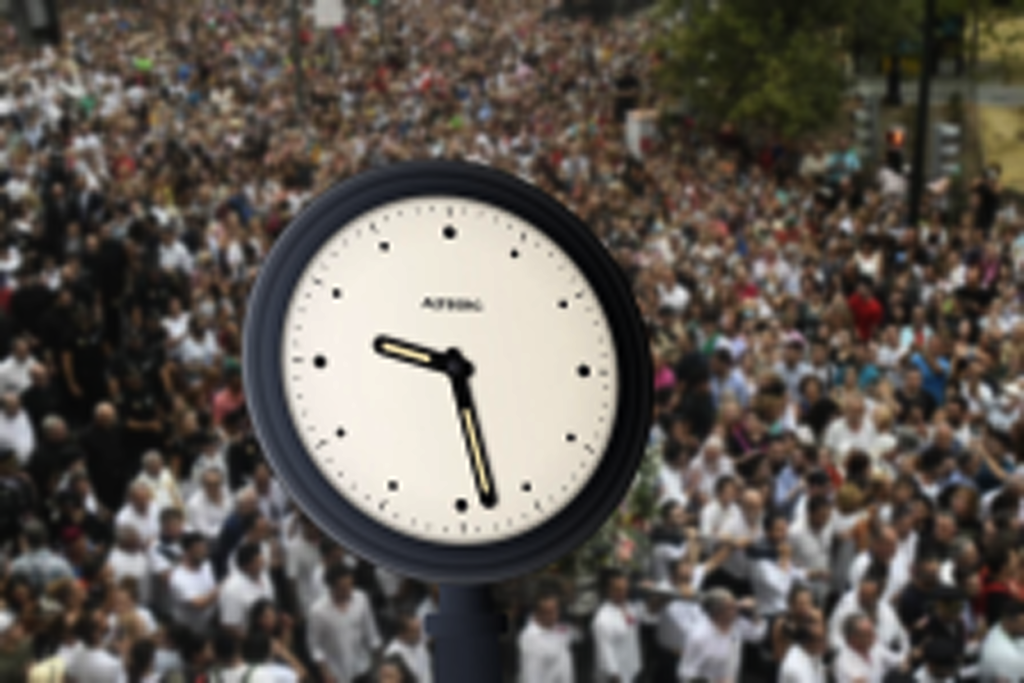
9:28
